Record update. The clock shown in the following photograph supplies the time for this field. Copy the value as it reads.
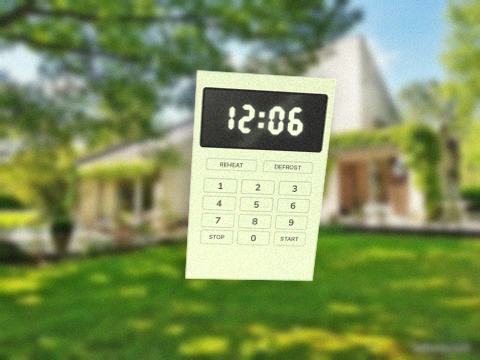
12:06
